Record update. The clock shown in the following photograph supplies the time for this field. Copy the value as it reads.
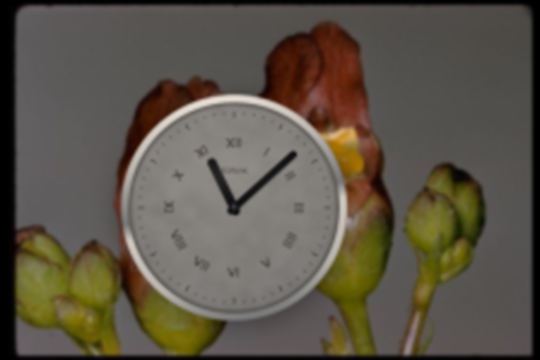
11:08
